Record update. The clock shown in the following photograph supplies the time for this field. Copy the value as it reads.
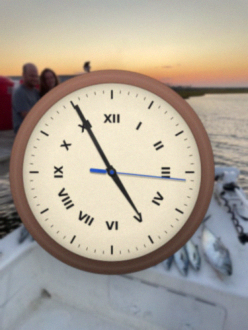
4:55:16
